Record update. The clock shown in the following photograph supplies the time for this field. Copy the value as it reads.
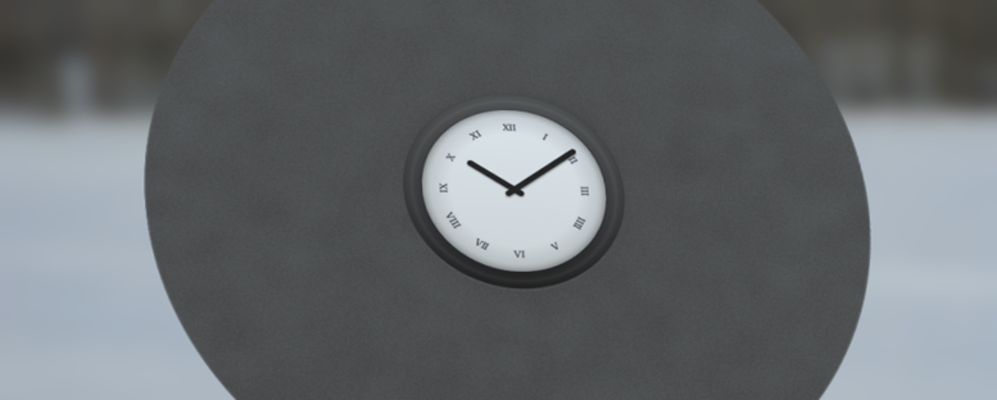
10:09
